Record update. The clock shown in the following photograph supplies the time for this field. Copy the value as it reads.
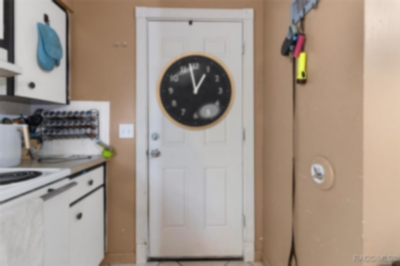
12:58
